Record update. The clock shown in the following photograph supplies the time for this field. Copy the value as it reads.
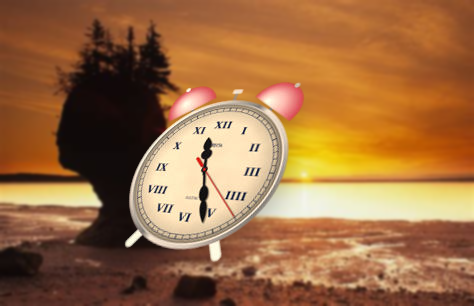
11:26:22
